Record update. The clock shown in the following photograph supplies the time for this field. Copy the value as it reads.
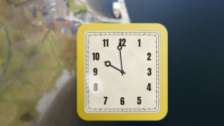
9:59
